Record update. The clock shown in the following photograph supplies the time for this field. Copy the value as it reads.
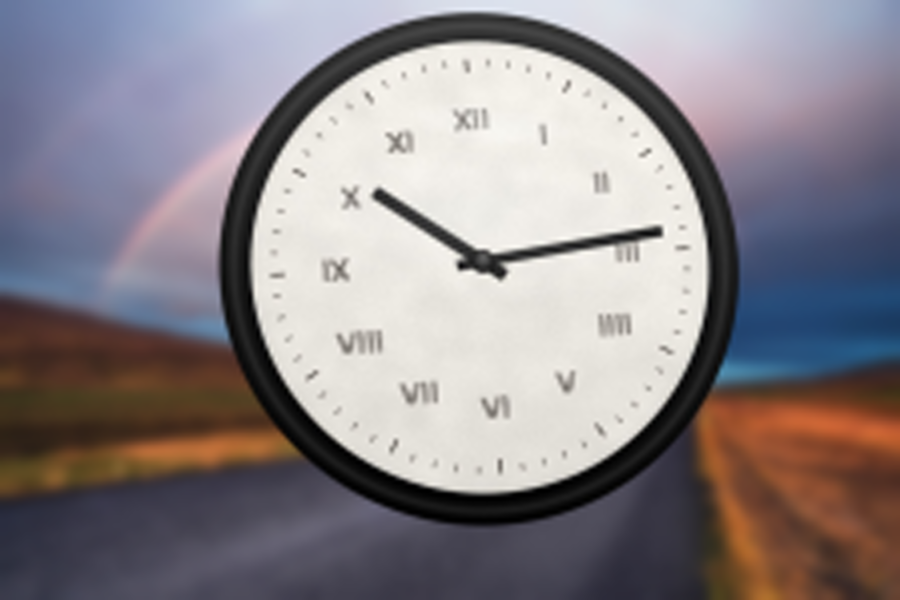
10:14
